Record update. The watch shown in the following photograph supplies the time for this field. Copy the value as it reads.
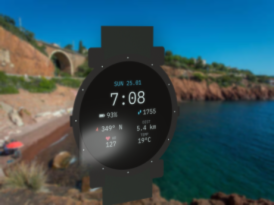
7:08
